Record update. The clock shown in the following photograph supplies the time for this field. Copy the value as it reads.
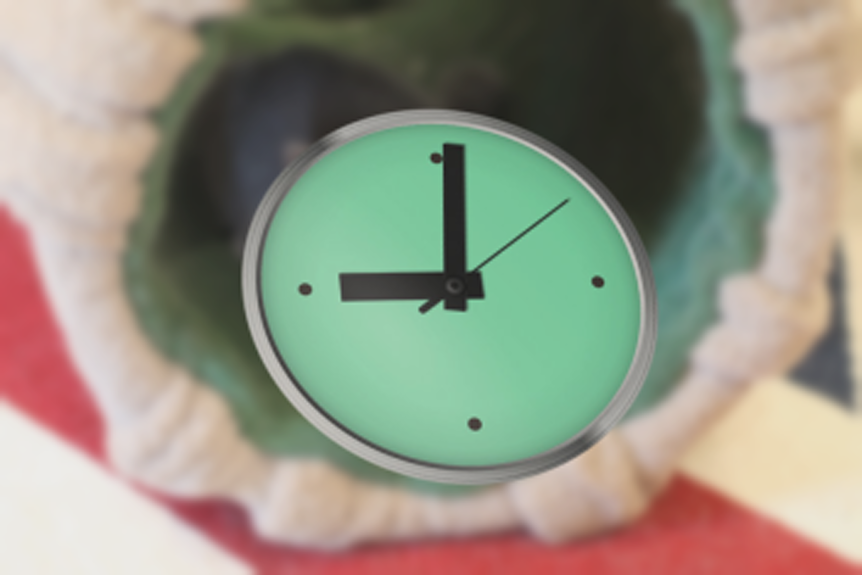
9:01:09
